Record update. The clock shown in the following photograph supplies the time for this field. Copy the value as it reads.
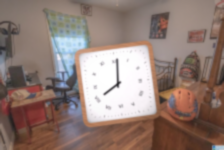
8:01
